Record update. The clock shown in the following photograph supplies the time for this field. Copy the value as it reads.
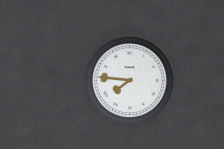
7:46
